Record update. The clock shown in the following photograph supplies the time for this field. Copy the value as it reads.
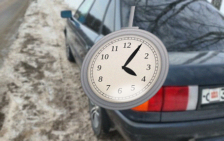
4:05
